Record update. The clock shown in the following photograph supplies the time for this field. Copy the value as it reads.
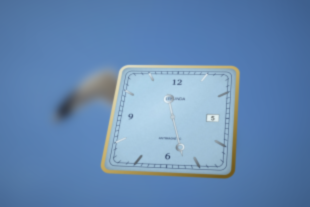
11:27
